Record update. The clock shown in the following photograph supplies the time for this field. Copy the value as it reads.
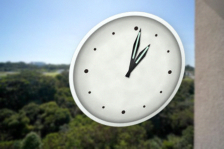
1:01
